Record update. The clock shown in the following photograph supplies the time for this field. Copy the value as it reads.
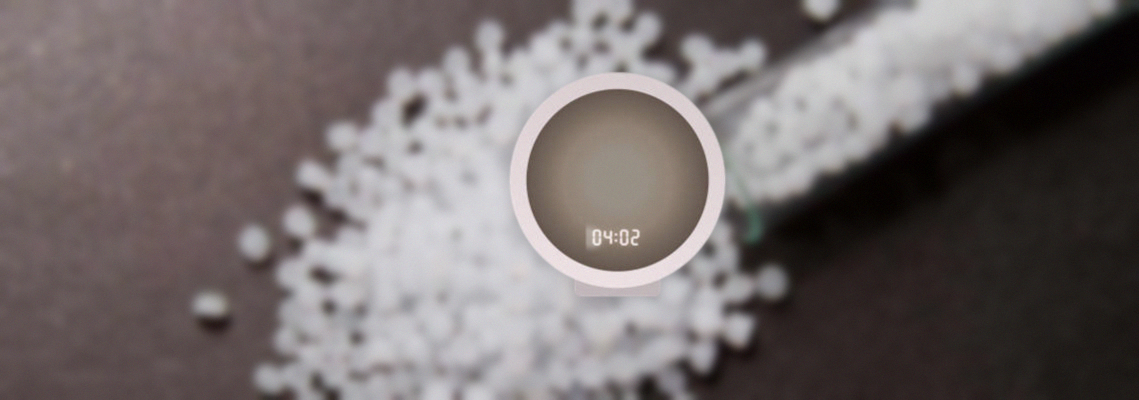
4:02
